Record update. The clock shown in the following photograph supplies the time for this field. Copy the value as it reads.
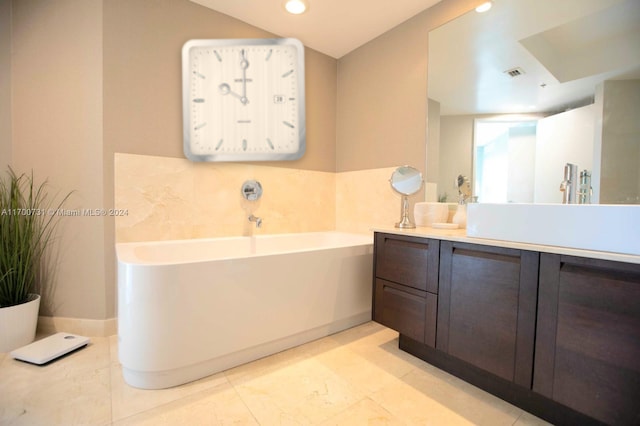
10:00
